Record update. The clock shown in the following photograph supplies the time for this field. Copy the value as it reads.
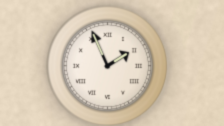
1:56
